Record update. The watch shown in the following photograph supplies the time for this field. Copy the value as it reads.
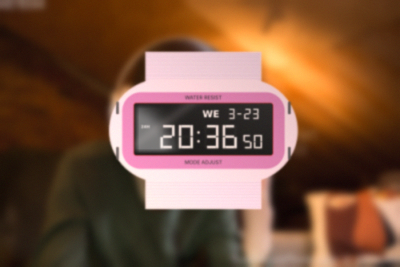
20:36:50
